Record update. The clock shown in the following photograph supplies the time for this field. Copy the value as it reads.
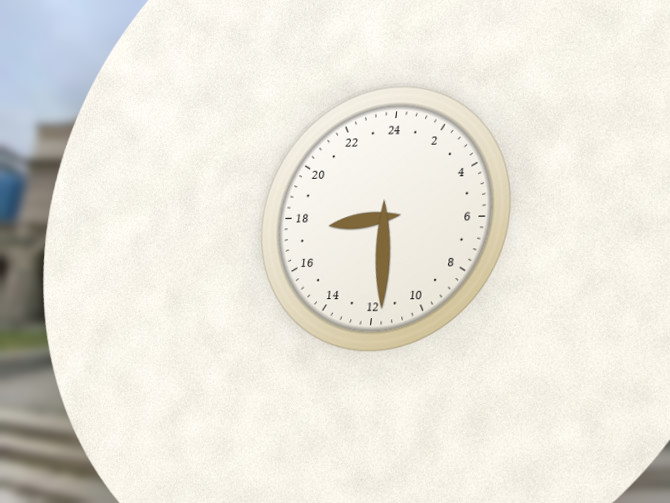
17:29
